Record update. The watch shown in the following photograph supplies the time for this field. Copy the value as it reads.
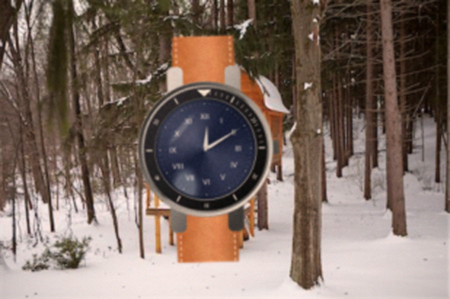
12:10
